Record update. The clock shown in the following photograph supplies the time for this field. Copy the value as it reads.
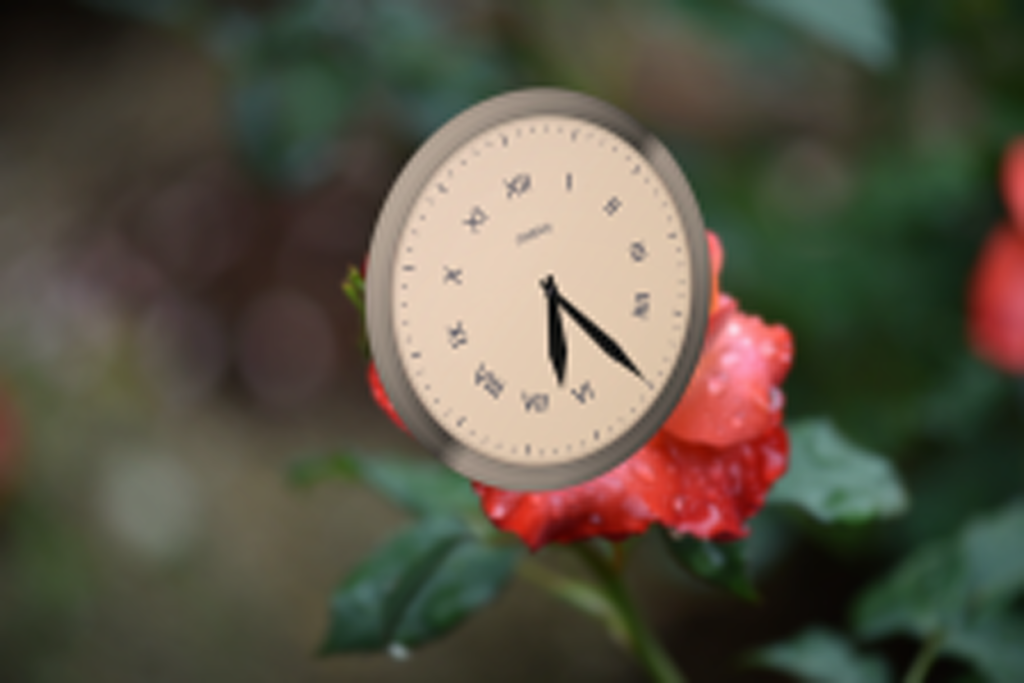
6:25
